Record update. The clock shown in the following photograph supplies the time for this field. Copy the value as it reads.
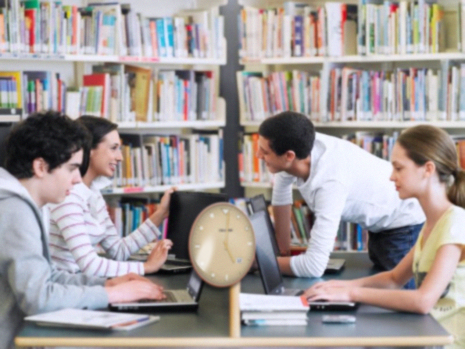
5:01
